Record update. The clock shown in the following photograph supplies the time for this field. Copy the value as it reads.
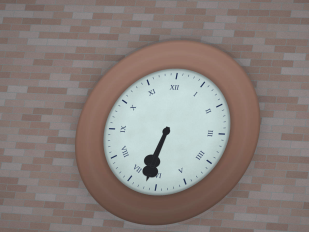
6:32
